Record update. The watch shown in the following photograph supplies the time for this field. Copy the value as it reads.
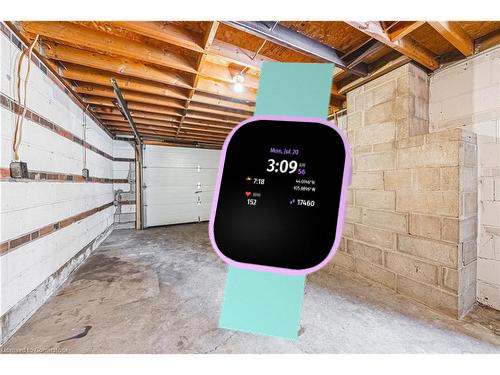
3:09:56
